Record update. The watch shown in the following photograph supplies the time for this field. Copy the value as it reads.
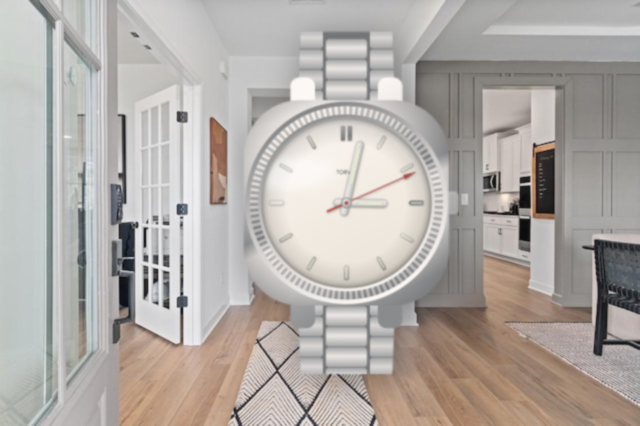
3:02:11
